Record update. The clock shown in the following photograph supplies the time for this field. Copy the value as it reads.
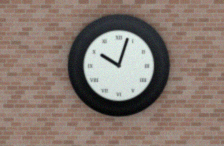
10:03
